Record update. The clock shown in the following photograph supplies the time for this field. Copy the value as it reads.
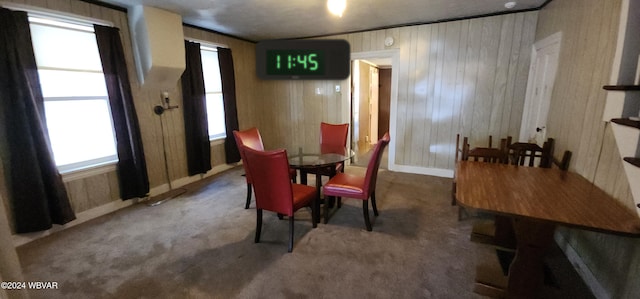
11:45
